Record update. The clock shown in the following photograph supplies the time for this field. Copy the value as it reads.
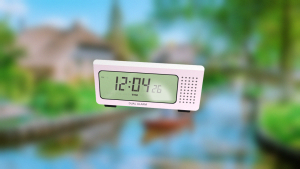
12:04:26
